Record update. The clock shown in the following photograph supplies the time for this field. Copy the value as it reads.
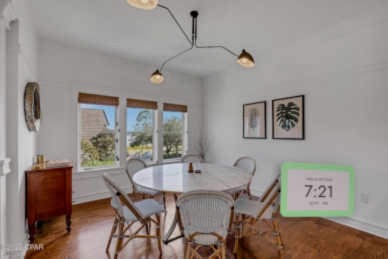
7:21
